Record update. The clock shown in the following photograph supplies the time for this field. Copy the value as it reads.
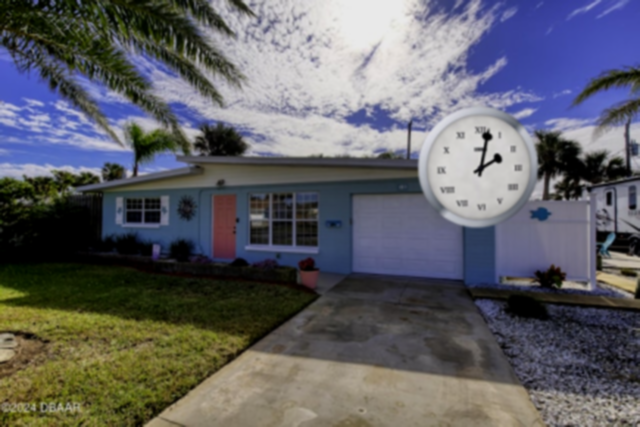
2:02
